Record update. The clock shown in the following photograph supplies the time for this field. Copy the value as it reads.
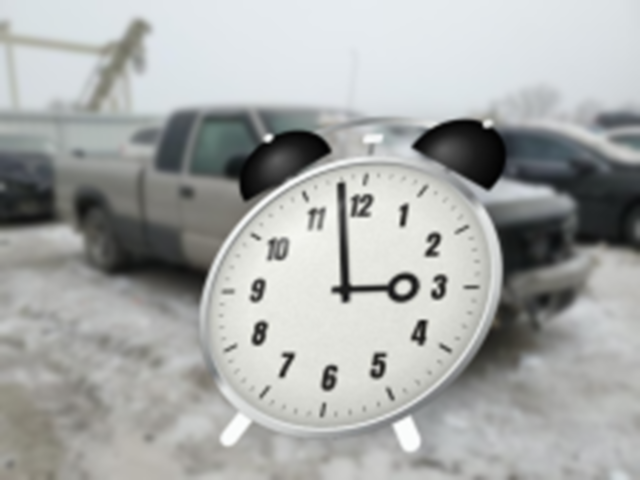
2:58
